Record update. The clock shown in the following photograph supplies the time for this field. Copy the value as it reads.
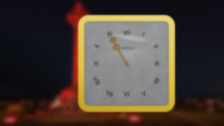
10:55
